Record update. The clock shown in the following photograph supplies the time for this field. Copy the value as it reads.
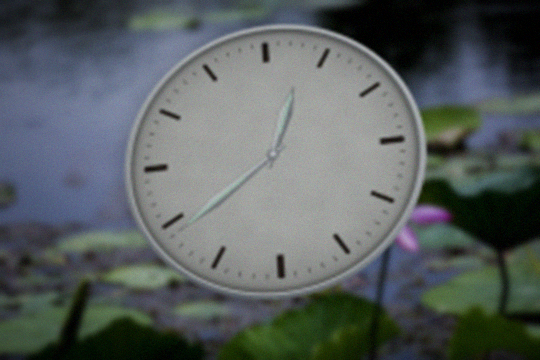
12:39
